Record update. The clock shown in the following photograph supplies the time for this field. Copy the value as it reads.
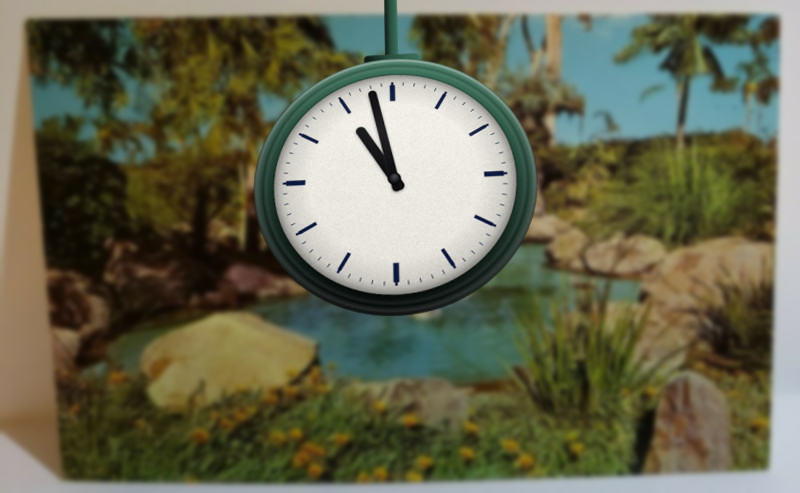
10:58
